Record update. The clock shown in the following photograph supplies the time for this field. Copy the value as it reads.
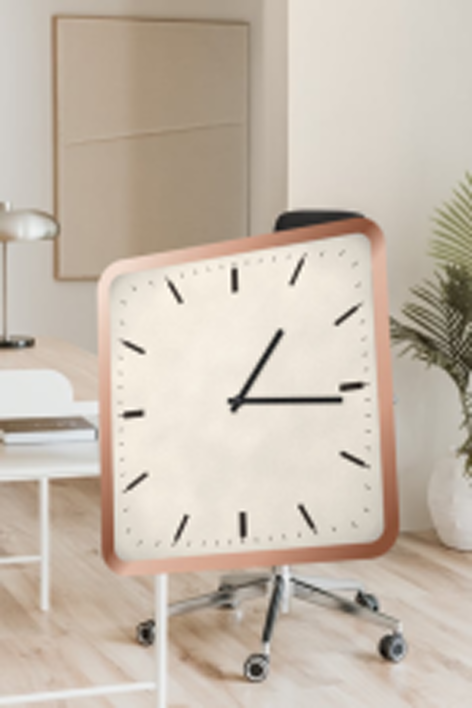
1:16
